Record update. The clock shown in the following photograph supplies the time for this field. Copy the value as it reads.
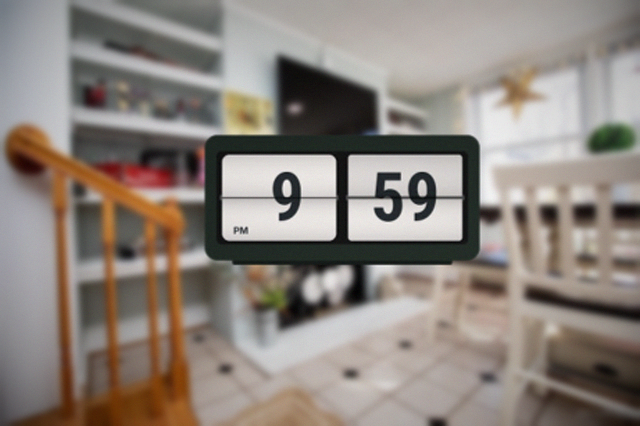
9:59
